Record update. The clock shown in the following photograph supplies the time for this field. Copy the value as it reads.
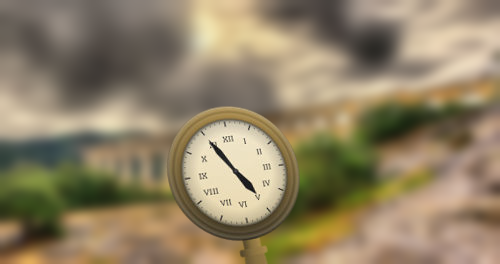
4:55
